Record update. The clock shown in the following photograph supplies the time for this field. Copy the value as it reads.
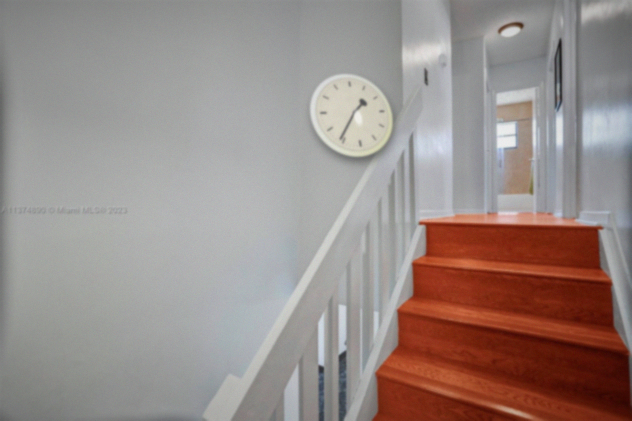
1:36
